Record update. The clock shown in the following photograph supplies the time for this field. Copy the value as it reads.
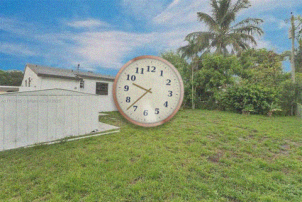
9:37
